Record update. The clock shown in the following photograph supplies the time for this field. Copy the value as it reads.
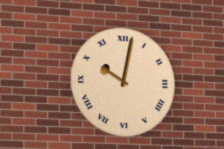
10:02
